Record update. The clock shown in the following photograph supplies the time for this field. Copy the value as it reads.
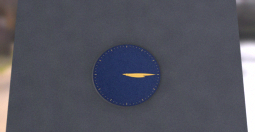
3:15
